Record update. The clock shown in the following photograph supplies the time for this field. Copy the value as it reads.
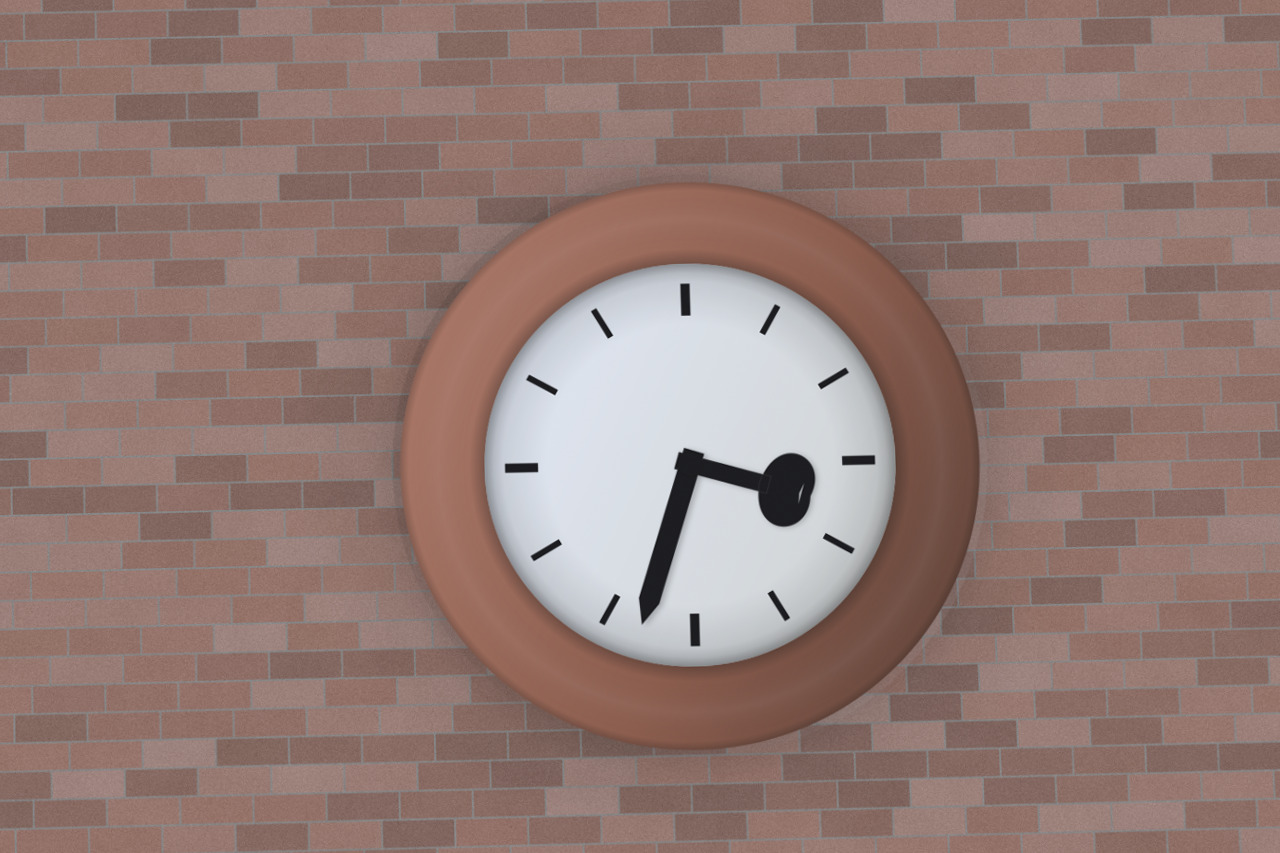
3:33
